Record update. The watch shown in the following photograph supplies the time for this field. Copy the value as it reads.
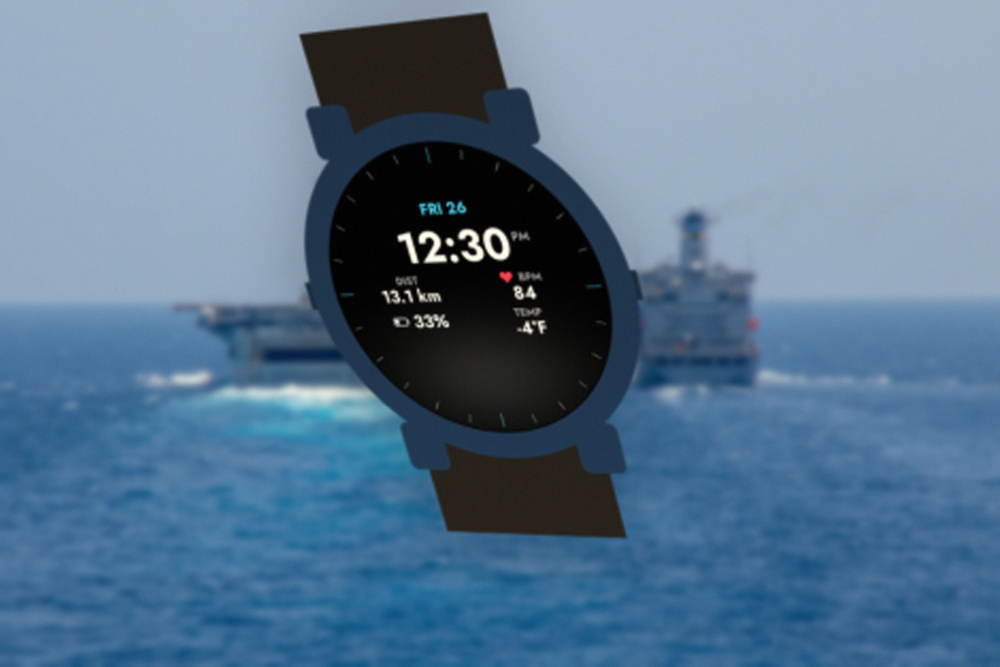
12:30
